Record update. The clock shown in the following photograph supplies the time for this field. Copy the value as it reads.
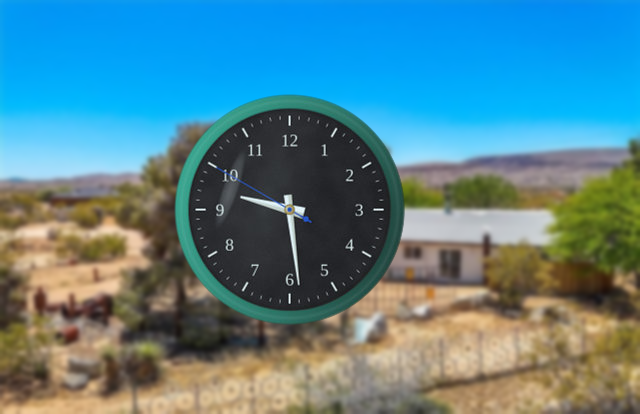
9:28:50
